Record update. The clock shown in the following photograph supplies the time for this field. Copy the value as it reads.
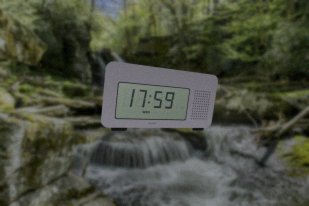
17:59
